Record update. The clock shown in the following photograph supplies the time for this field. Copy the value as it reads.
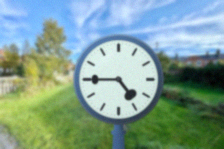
4:45
